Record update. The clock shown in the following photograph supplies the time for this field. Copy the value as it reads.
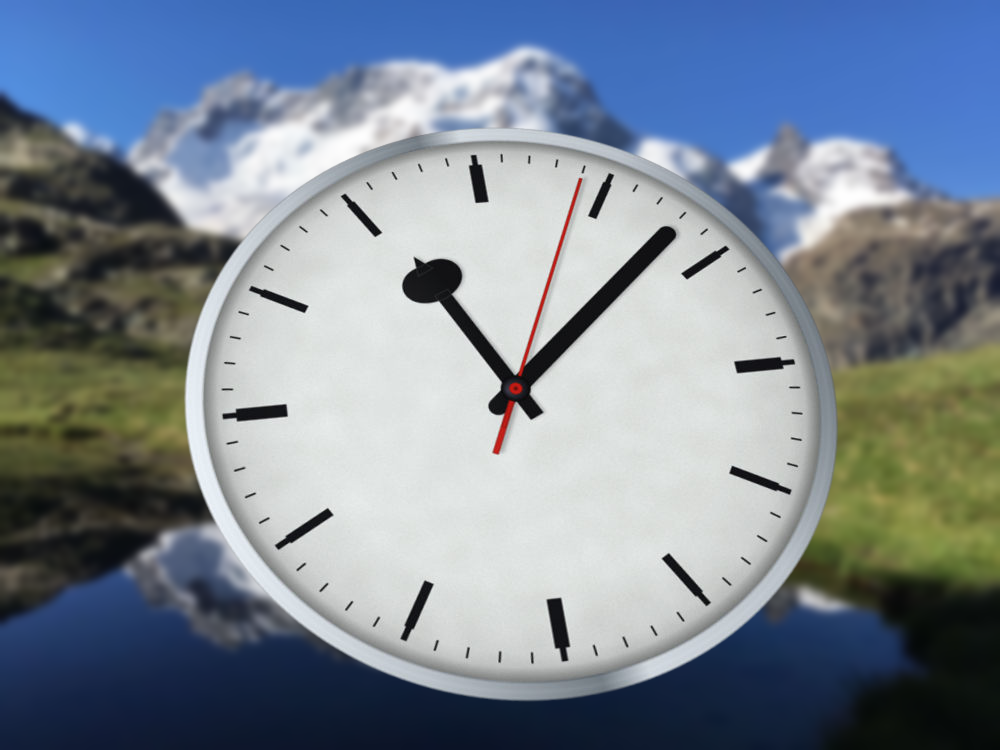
11:08:04
